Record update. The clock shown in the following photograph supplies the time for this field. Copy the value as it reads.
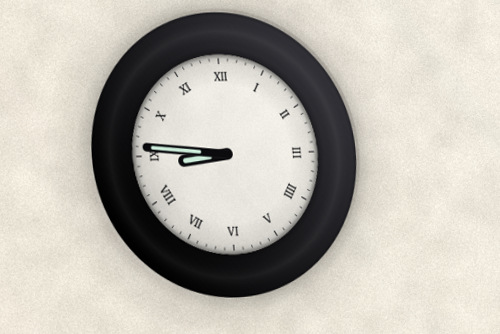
8:46
